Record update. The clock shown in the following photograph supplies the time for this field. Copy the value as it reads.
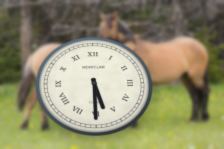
5:30
